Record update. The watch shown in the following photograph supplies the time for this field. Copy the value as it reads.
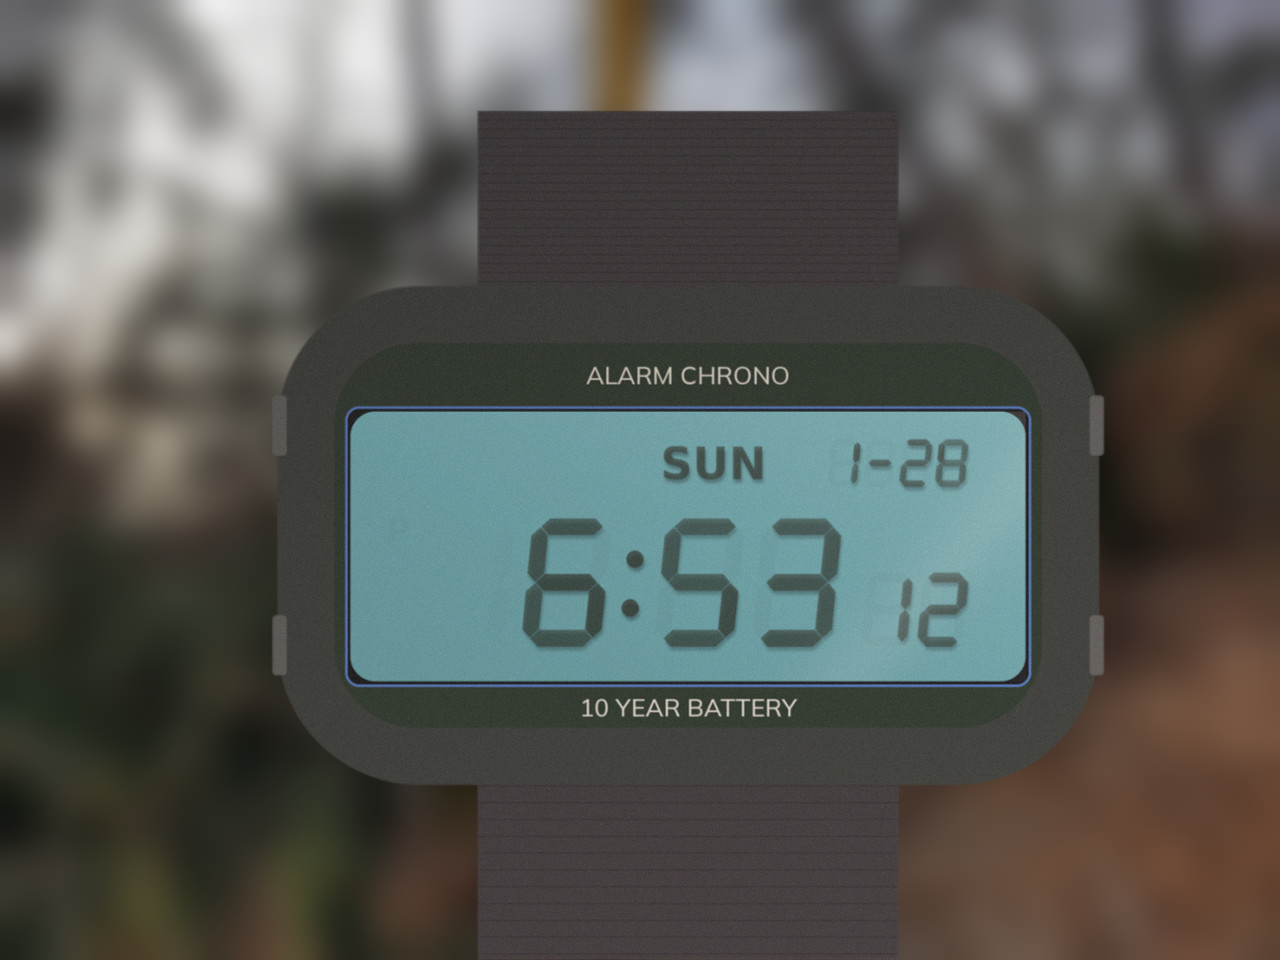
6:53:12
